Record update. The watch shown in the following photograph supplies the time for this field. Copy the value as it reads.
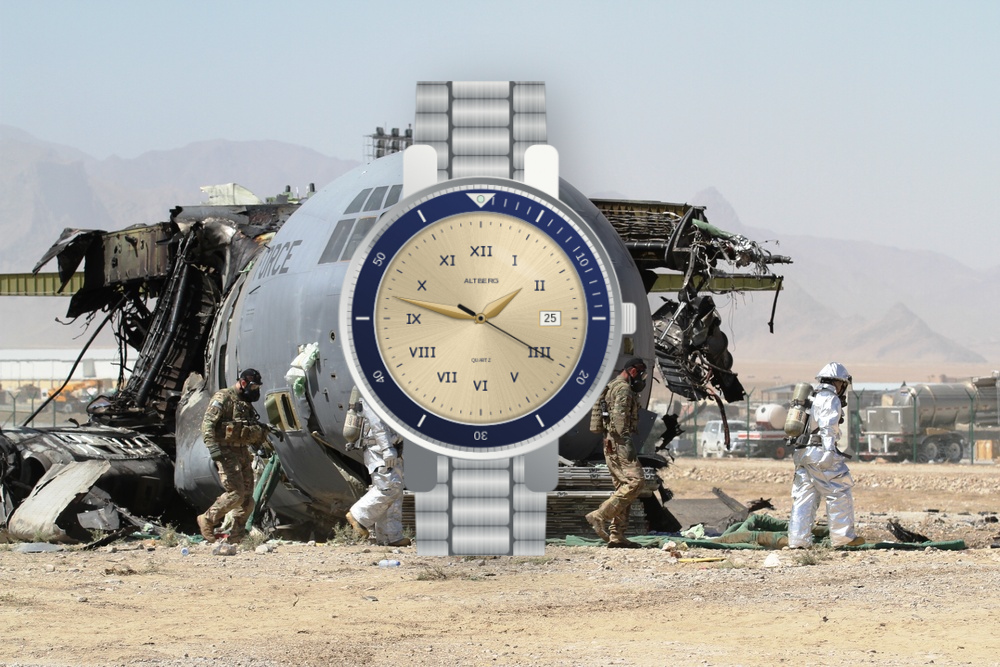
1:47:20
